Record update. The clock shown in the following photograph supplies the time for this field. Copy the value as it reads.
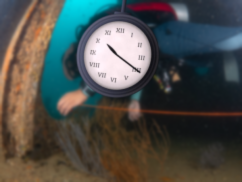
10:20
